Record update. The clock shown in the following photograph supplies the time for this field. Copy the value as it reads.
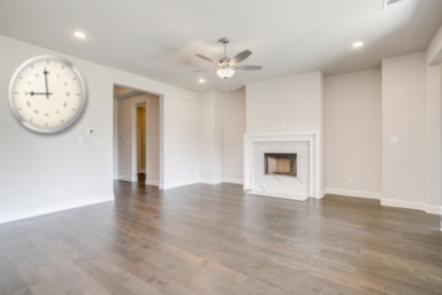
8:59
